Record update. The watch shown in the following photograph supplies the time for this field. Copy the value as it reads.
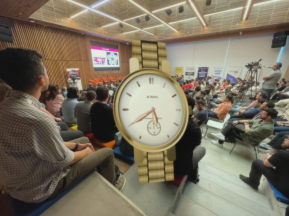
5:40
